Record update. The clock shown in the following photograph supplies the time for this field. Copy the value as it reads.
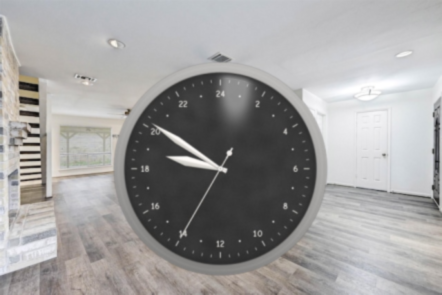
18:50:35
